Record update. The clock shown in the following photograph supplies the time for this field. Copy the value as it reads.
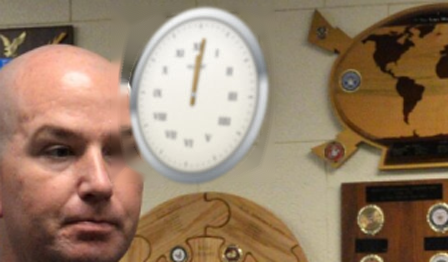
12:01
